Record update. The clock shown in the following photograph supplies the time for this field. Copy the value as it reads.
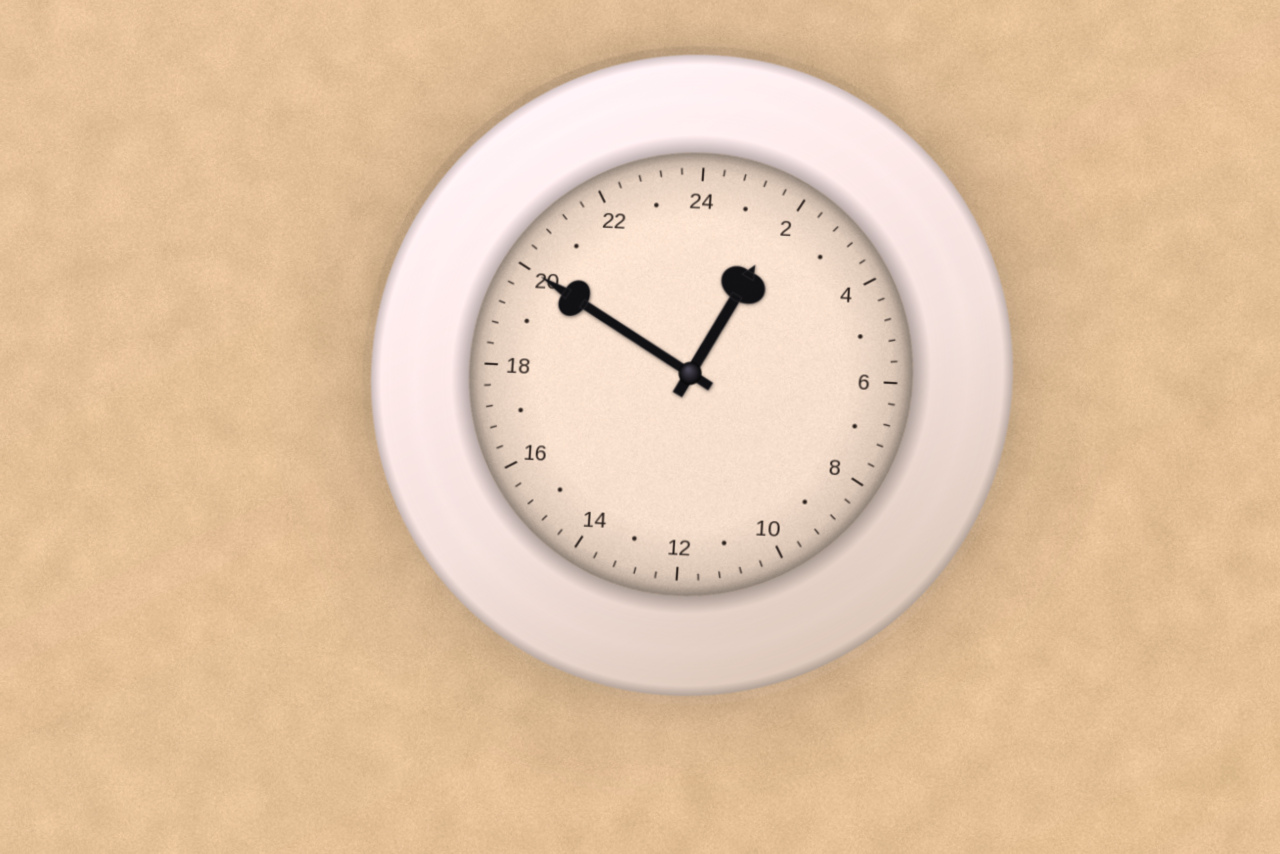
1:50
